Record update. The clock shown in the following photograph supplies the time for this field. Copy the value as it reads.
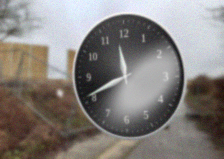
11:41
